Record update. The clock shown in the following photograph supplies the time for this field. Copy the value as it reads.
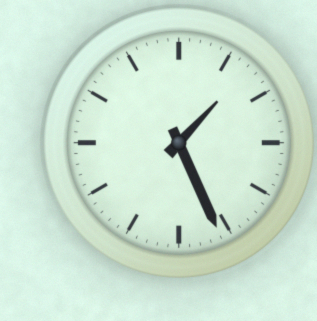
1:26
